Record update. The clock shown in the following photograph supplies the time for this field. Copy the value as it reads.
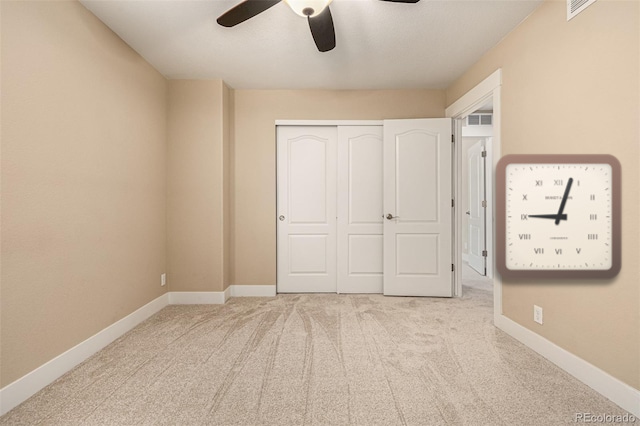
9:03
